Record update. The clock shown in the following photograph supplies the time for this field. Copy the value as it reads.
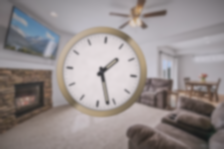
1:27
